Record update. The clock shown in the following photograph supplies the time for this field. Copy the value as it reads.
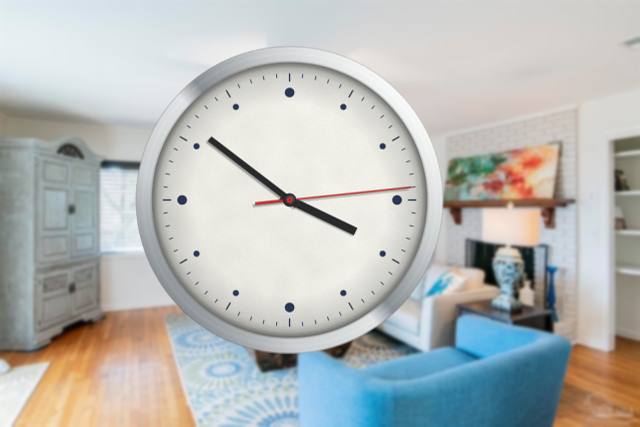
3:51:14
